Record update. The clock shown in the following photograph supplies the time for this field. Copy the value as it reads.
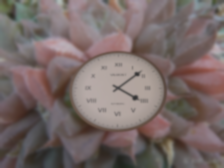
4:08
